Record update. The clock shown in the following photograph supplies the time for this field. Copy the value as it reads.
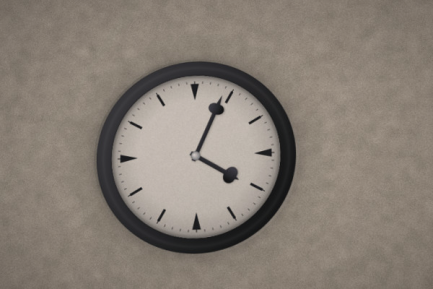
4:04
